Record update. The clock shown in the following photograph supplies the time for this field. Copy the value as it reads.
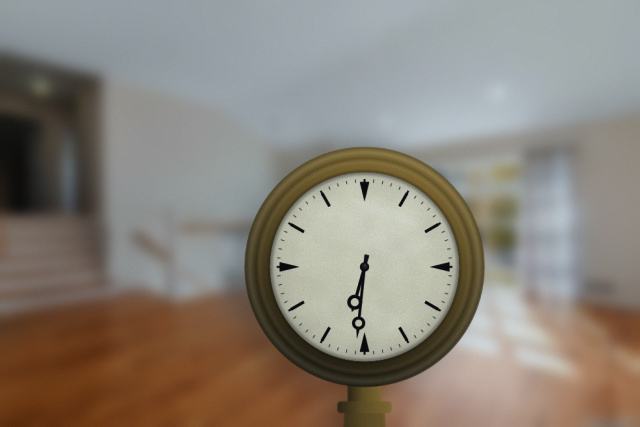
6:31
